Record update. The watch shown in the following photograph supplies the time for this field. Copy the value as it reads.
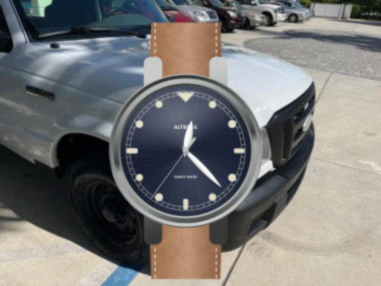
12:22:36
